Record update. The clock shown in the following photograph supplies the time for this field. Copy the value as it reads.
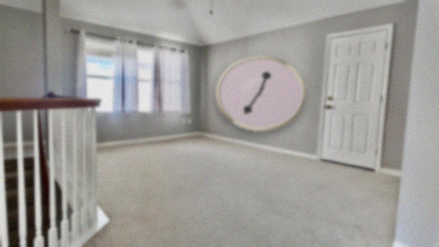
12:35
